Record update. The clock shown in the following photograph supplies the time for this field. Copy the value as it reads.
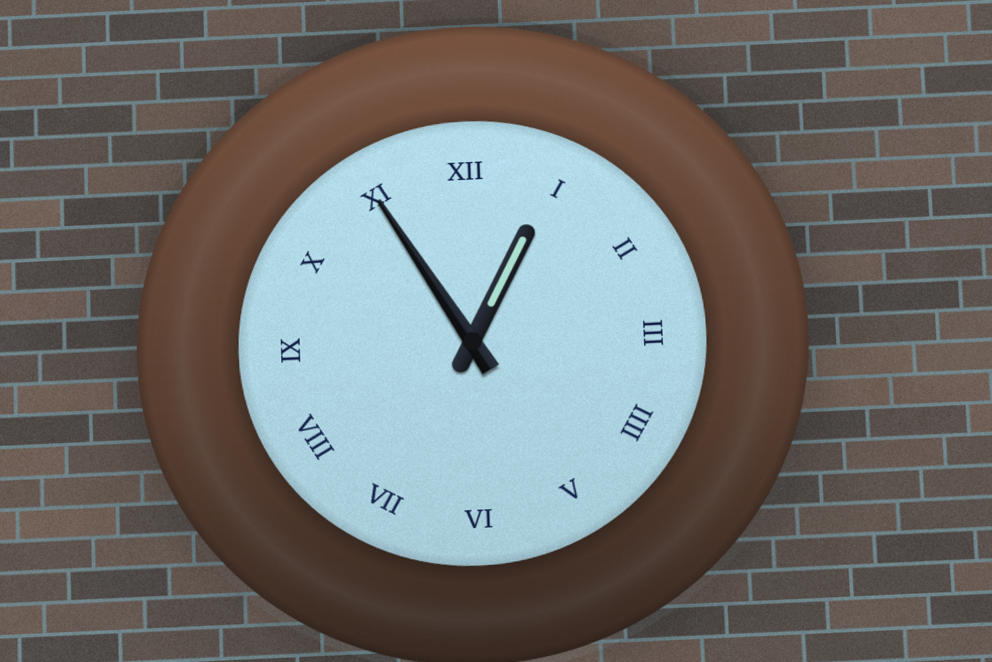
12:55
